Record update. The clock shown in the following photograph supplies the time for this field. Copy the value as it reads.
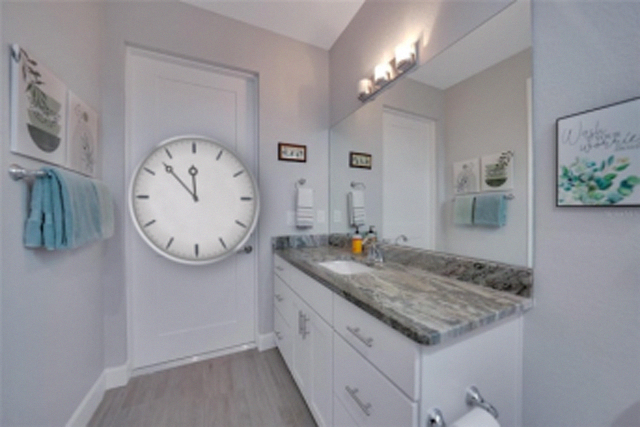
11:53
